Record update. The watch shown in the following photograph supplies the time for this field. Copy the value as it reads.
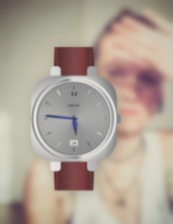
5:46
